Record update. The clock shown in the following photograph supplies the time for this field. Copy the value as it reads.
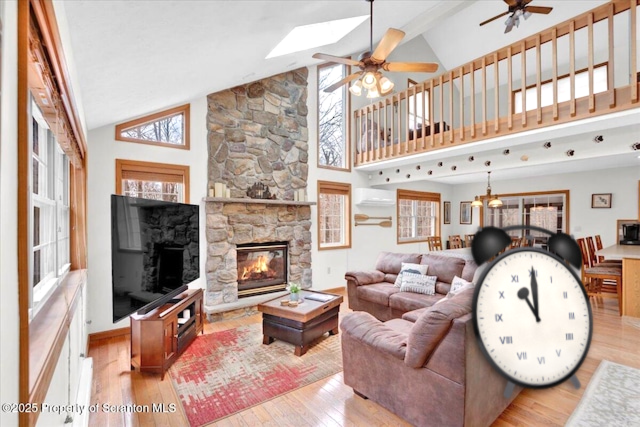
11:00
